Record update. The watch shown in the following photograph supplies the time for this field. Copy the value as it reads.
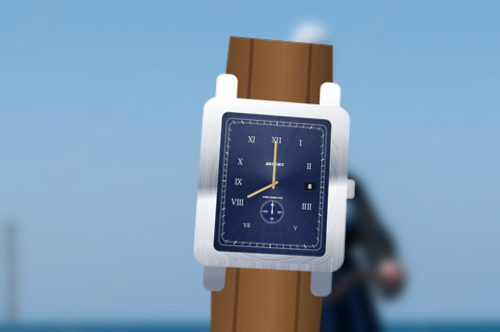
8:00
